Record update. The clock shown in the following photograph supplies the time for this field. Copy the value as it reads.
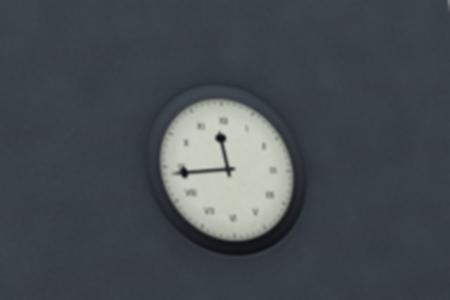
11:44
